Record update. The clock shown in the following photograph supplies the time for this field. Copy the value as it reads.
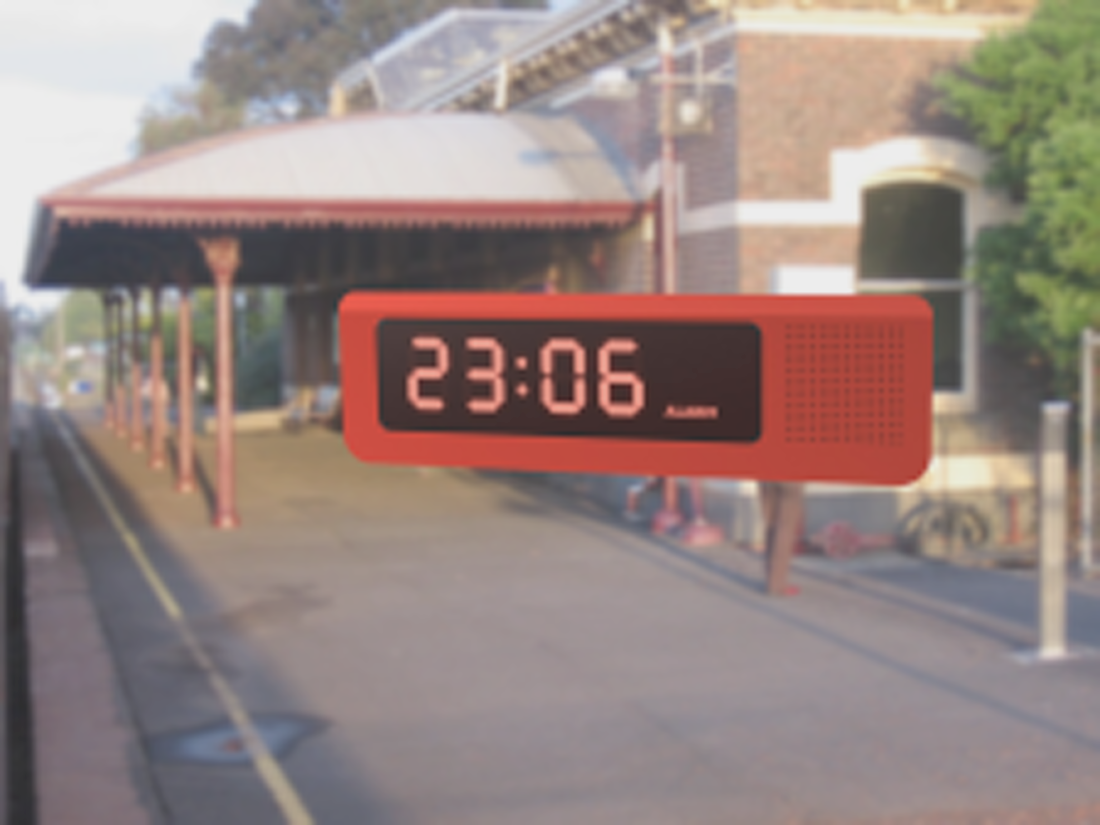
23:06
